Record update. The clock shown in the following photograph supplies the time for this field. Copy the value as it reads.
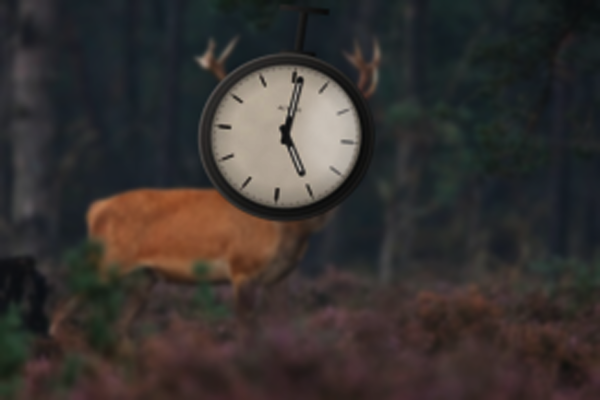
5:01
